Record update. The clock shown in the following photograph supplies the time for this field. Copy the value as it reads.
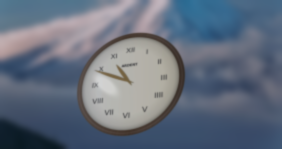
10:49
